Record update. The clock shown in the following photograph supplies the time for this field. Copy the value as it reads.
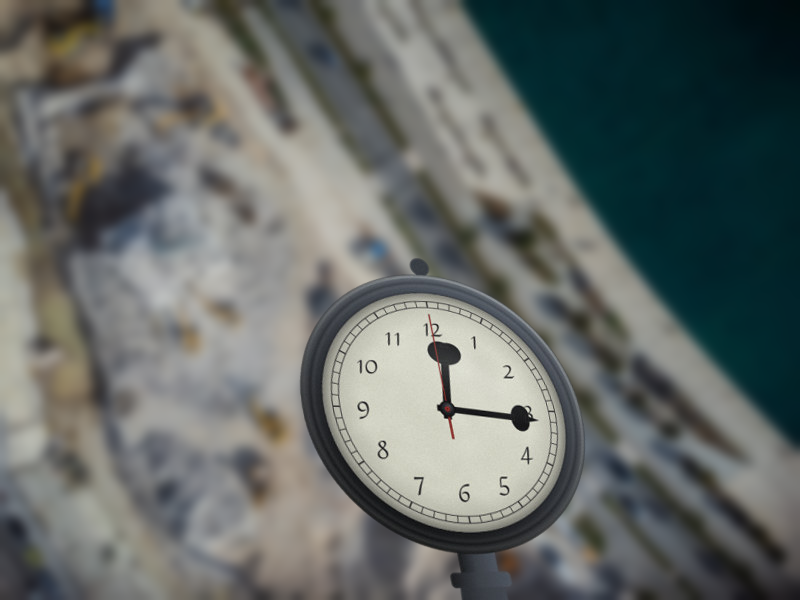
12:16:00
